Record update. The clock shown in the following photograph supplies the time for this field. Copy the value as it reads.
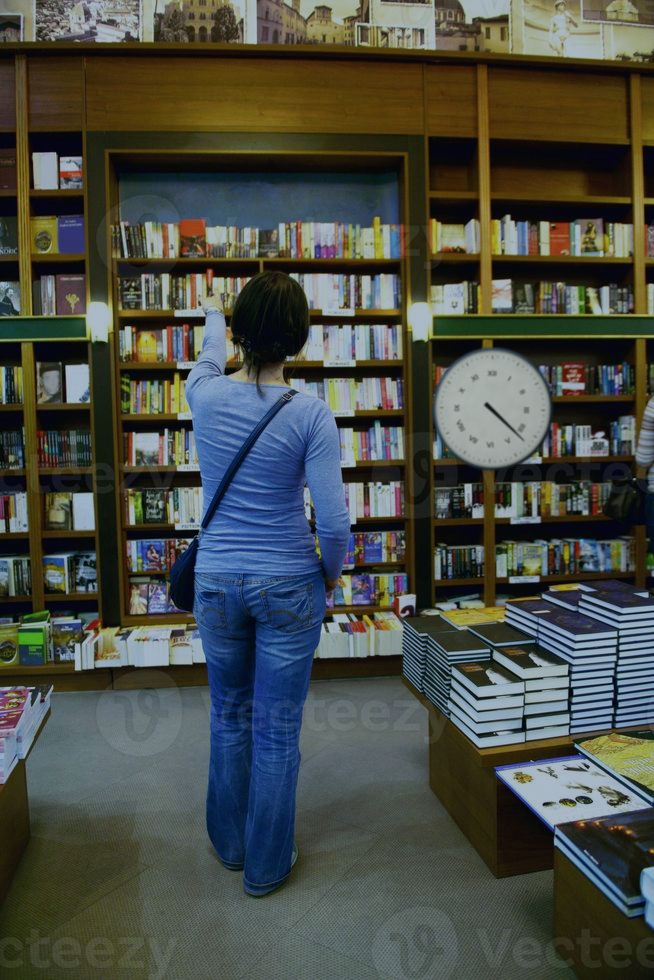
4:22
